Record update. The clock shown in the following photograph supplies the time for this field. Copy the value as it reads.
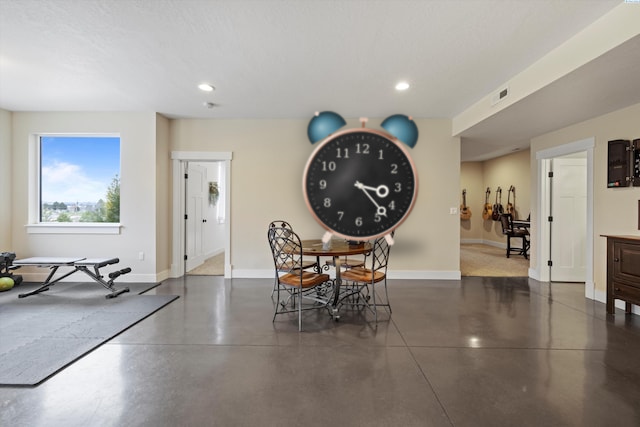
3:23
